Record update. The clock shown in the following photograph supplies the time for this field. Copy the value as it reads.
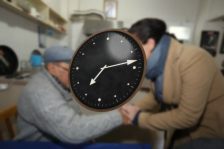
7:13
